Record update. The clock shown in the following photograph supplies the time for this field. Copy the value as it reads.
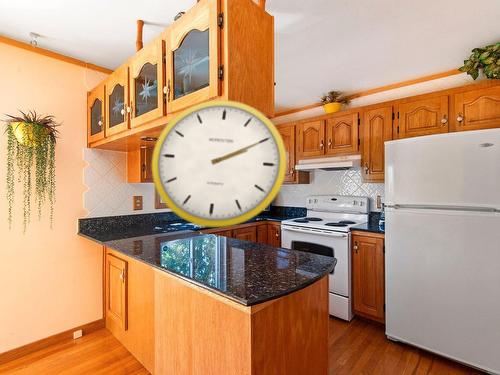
2:10
